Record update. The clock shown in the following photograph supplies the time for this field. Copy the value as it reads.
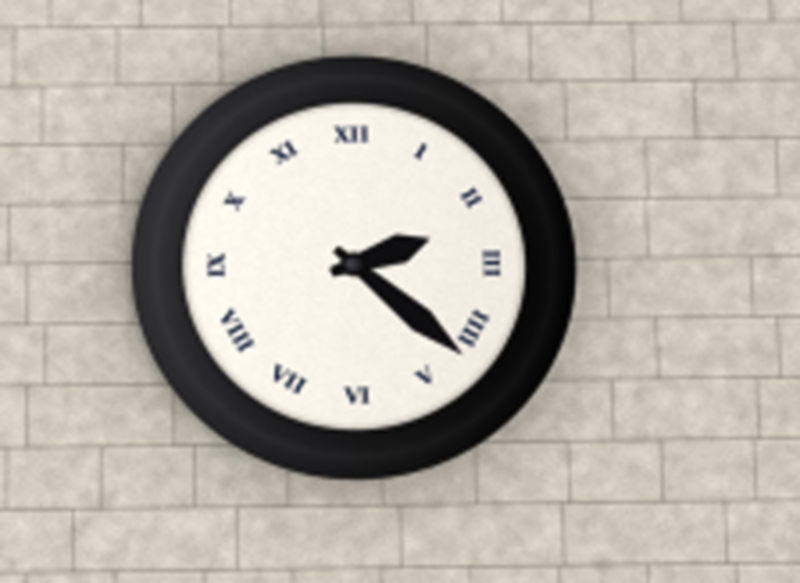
2:22
